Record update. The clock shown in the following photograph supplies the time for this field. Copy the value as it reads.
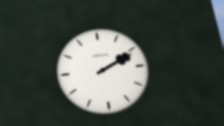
2:11
